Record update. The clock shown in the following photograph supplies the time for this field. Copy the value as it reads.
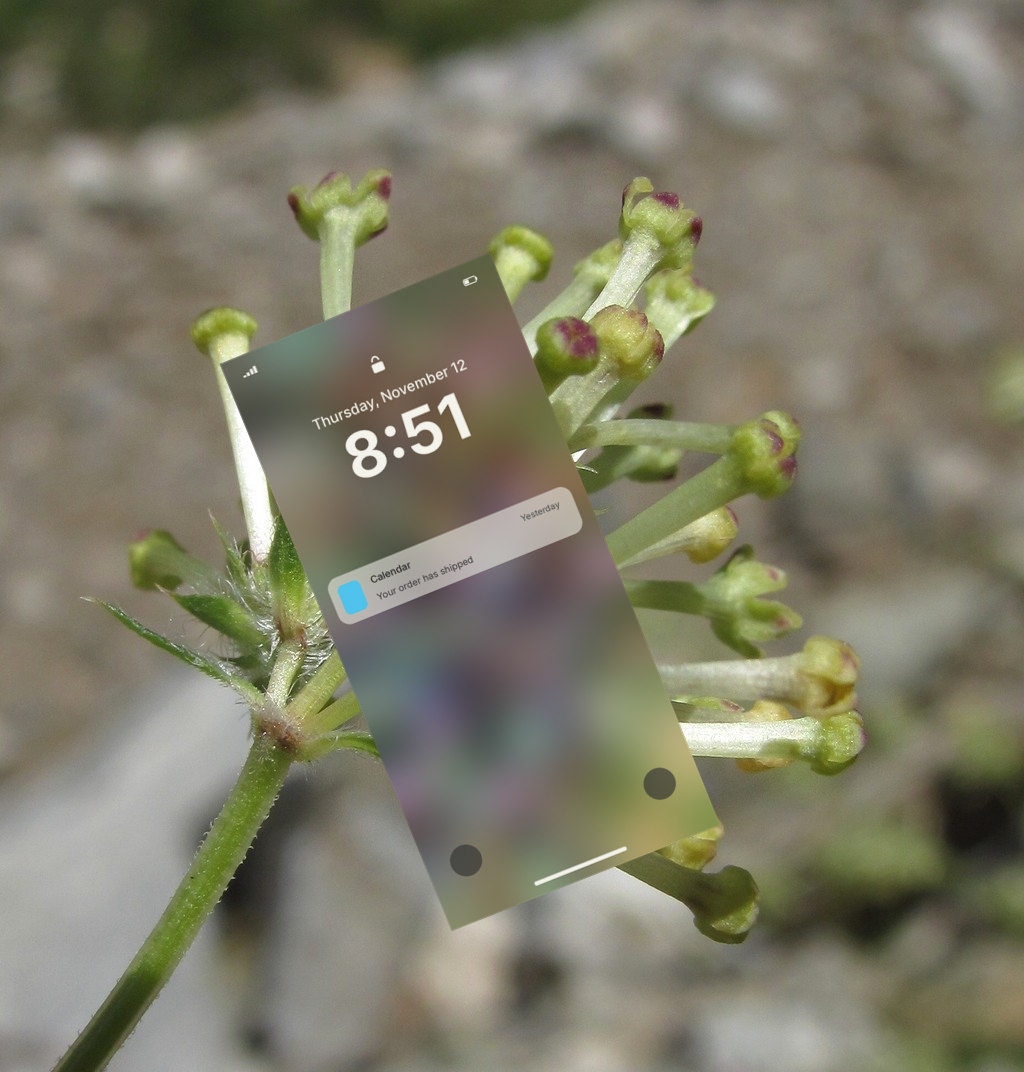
8:51
